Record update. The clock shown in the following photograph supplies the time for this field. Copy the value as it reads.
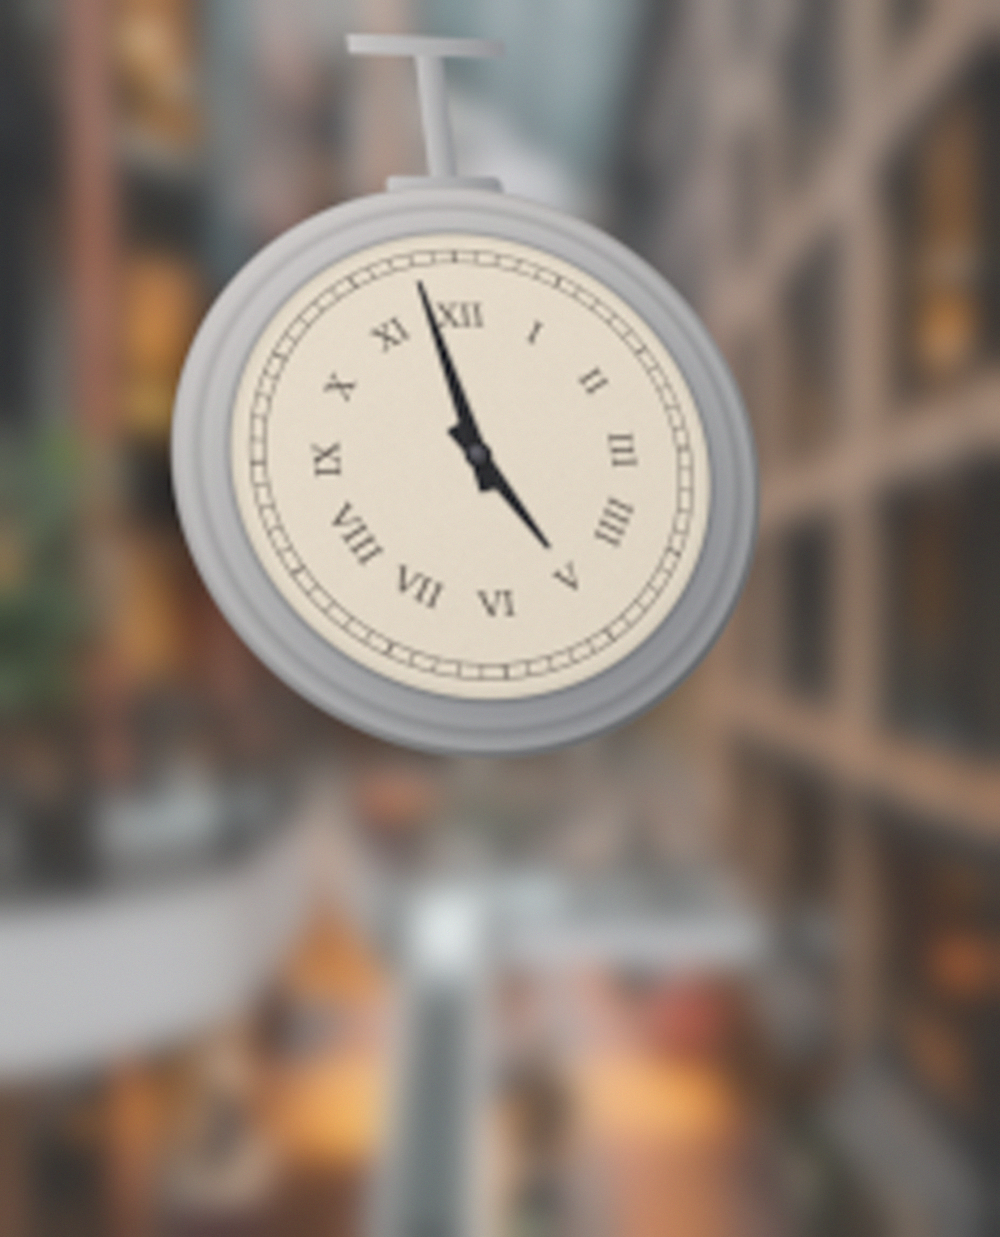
4:58
